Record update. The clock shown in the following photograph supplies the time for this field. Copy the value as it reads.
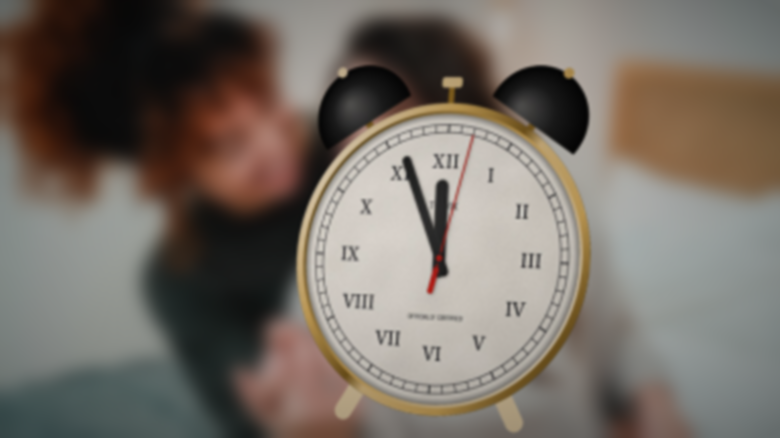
11:56:02
